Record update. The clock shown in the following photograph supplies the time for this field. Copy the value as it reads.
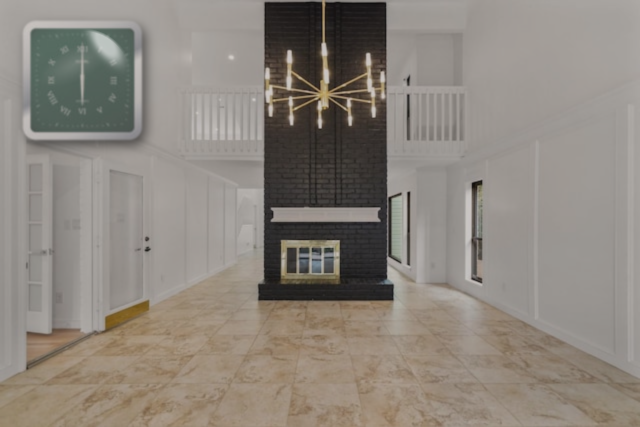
6:00
